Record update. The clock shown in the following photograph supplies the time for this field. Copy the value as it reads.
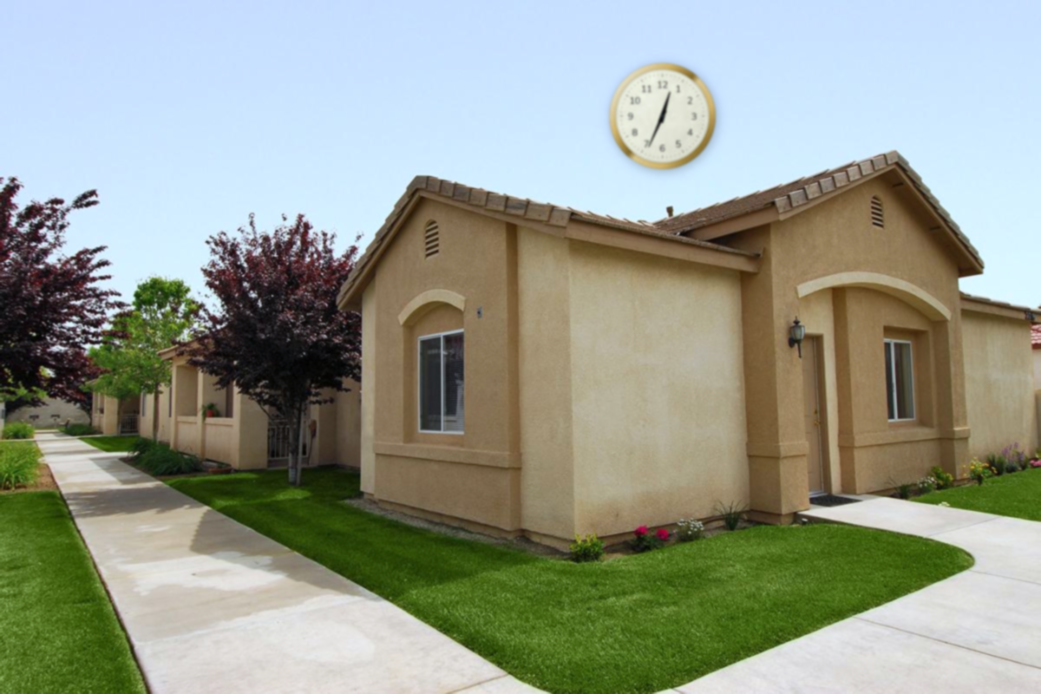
12:34
